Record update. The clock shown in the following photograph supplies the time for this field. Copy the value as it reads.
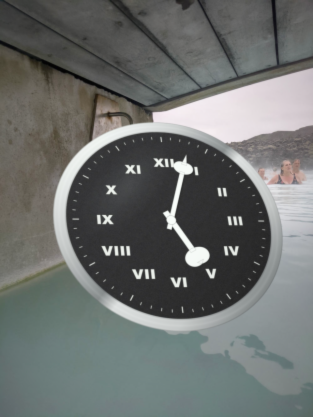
5:03
